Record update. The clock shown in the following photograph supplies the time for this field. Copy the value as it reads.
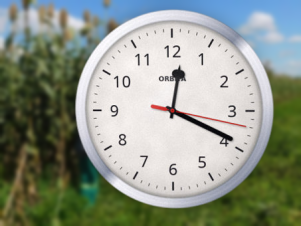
12:19:17
